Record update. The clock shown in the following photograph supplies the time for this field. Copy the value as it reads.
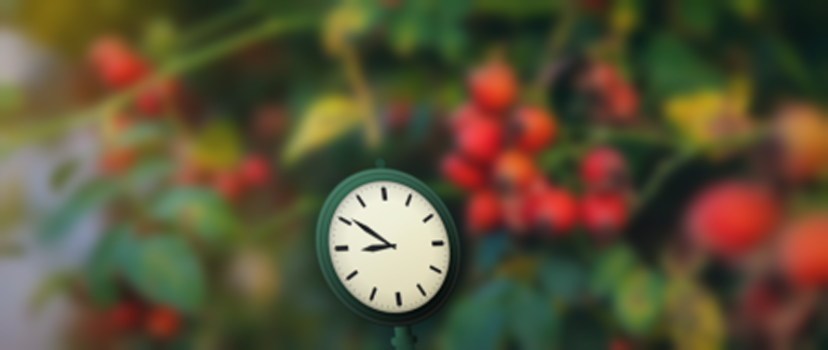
8:51
